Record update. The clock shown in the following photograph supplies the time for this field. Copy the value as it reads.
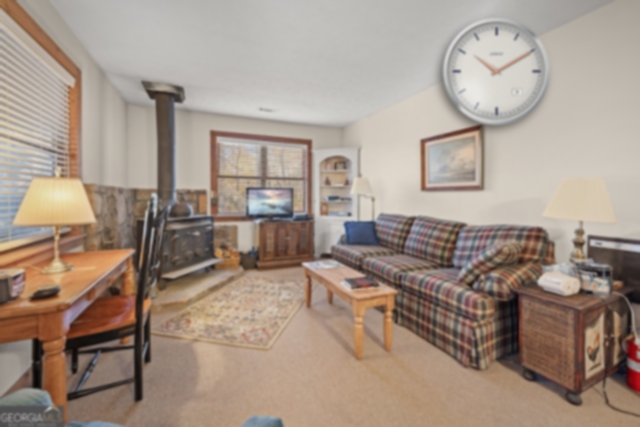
10:10
